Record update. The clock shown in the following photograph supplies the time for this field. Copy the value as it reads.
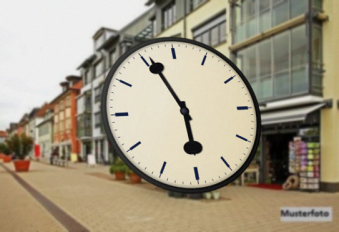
5:56
